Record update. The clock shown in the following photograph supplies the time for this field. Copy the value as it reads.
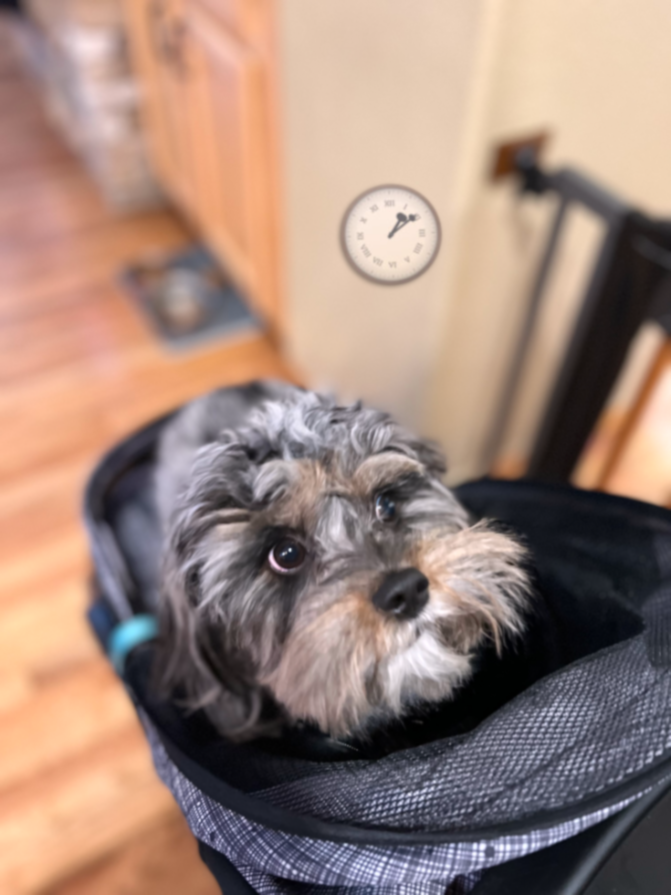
1:09
